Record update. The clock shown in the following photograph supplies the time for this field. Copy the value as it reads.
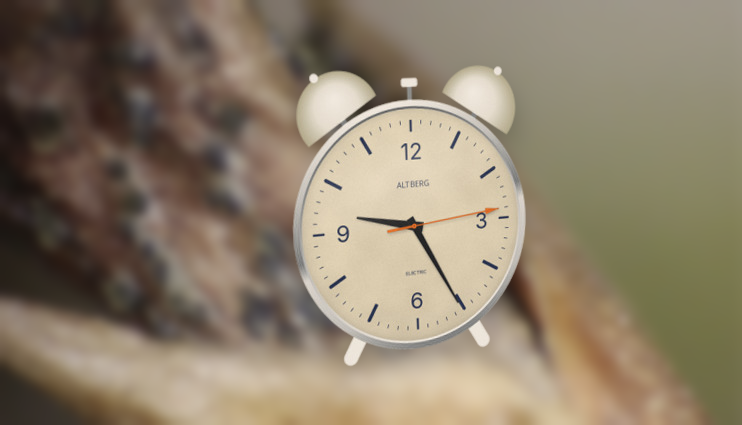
9:25:14
